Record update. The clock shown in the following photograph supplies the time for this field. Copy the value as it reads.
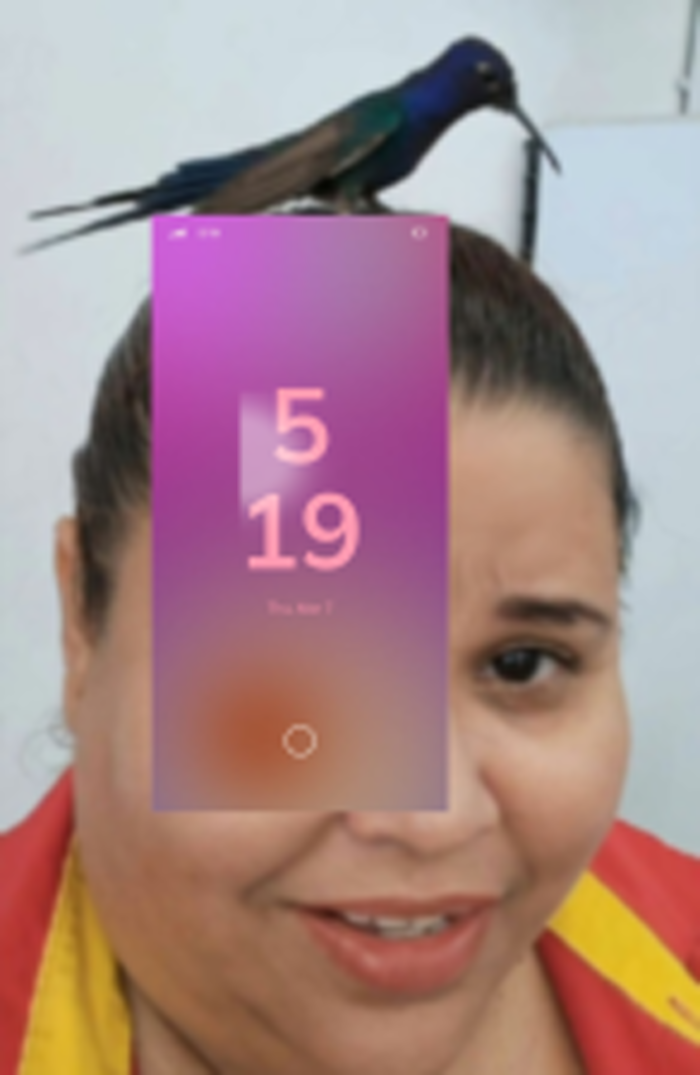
5:19
